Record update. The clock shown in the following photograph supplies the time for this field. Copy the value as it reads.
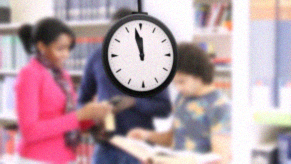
11:58
